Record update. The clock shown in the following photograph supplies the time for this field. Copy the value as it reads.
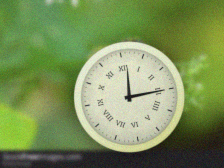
12:15
